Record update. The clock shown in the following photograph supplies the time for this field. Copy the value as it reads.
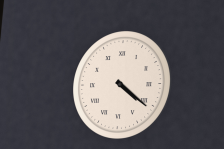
4:21
